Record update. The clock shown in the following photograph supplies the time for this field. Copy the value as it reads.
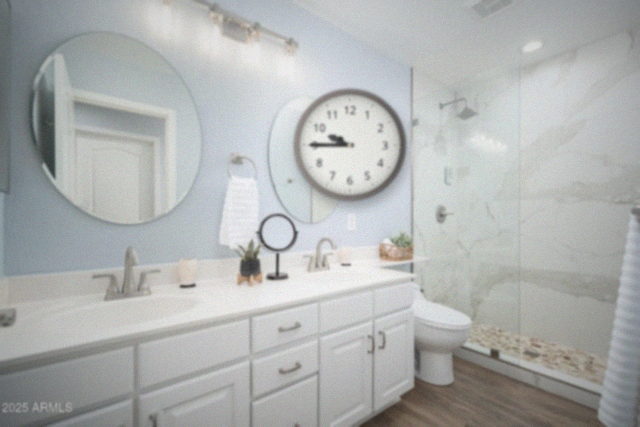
9:45
